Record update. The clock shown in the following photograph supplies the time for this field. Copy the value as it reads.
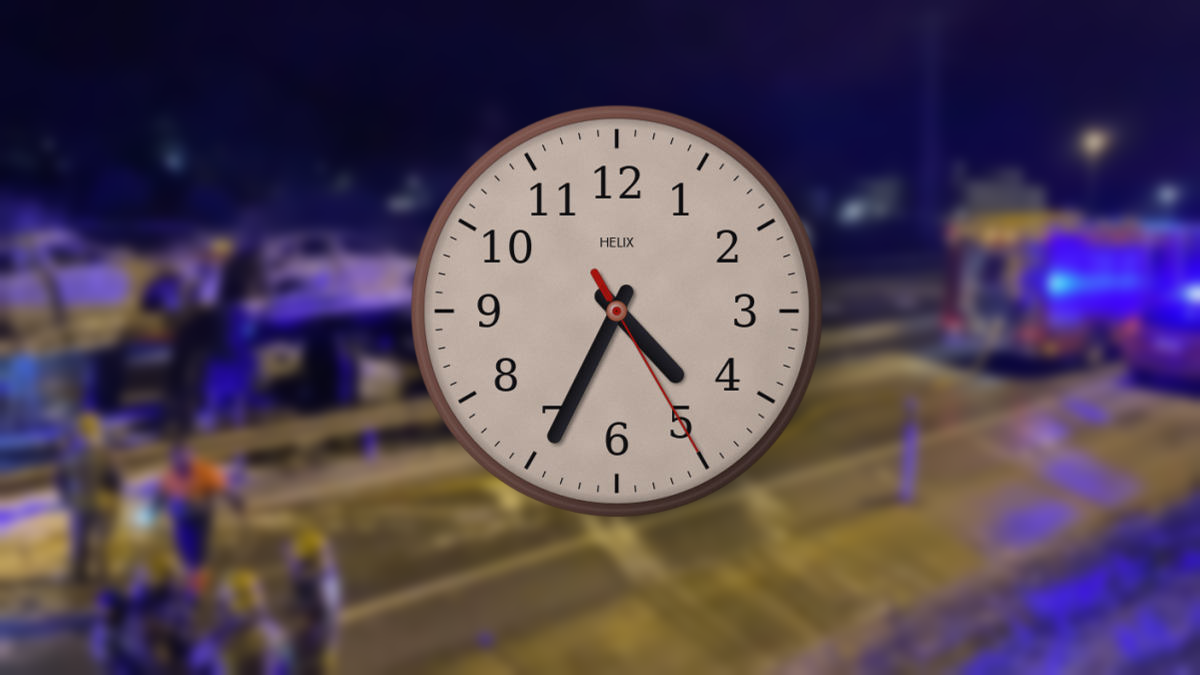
4:34:25
